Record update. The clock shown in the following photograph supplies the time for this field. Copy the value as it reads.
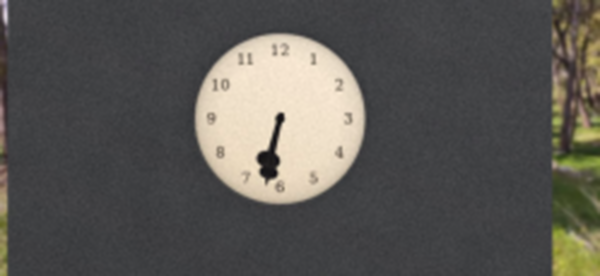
6:32
